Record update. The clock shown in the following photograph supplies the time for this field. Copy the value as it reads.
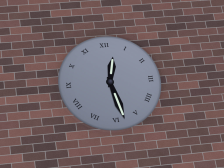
12:28
